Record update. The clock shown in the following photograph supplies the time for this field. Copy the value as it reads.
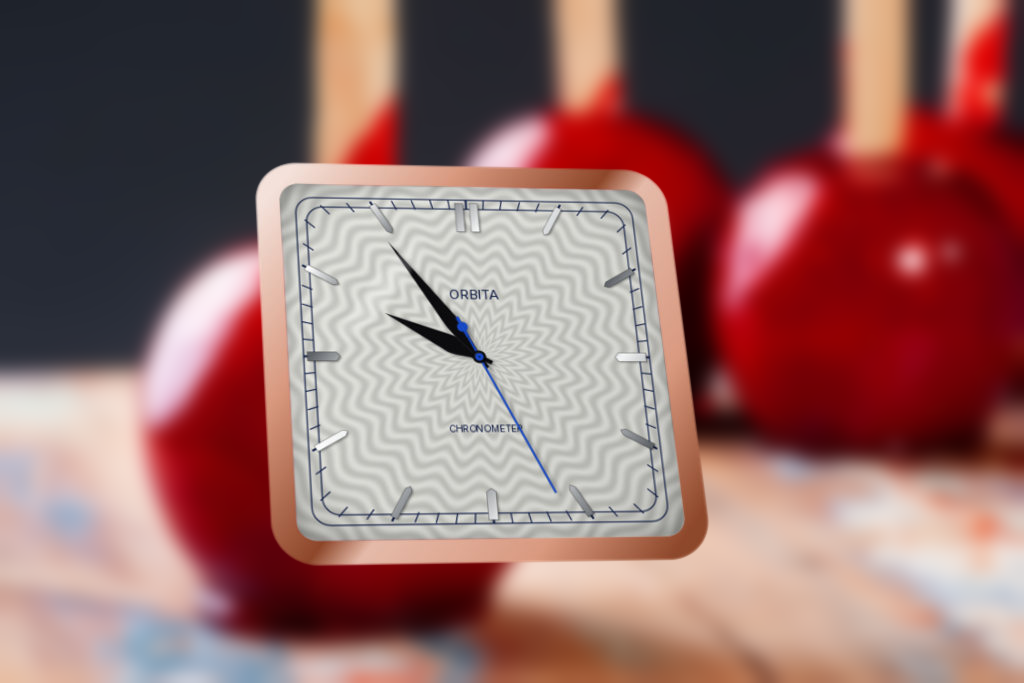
9:54:26
